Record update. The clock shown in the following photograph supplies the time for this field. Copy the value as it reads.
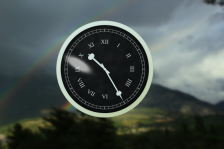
10:25
